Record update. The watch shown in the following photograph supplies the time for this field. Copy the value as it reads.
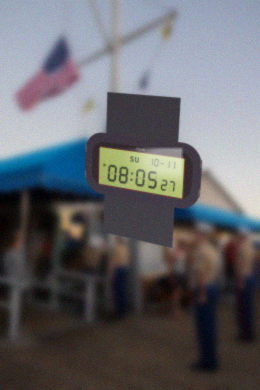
8:05:27
